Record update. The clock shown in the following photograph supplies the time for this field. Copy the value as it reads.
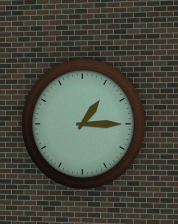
1:15
